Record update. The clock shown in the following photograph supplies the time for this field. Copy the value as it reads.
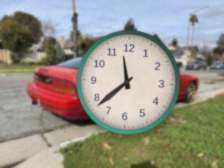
11:38
